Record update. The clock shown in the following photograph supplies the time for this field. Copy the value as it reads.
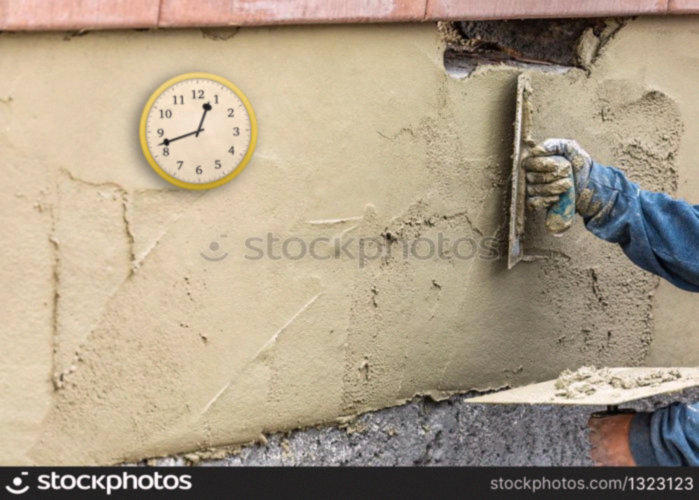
12:42
